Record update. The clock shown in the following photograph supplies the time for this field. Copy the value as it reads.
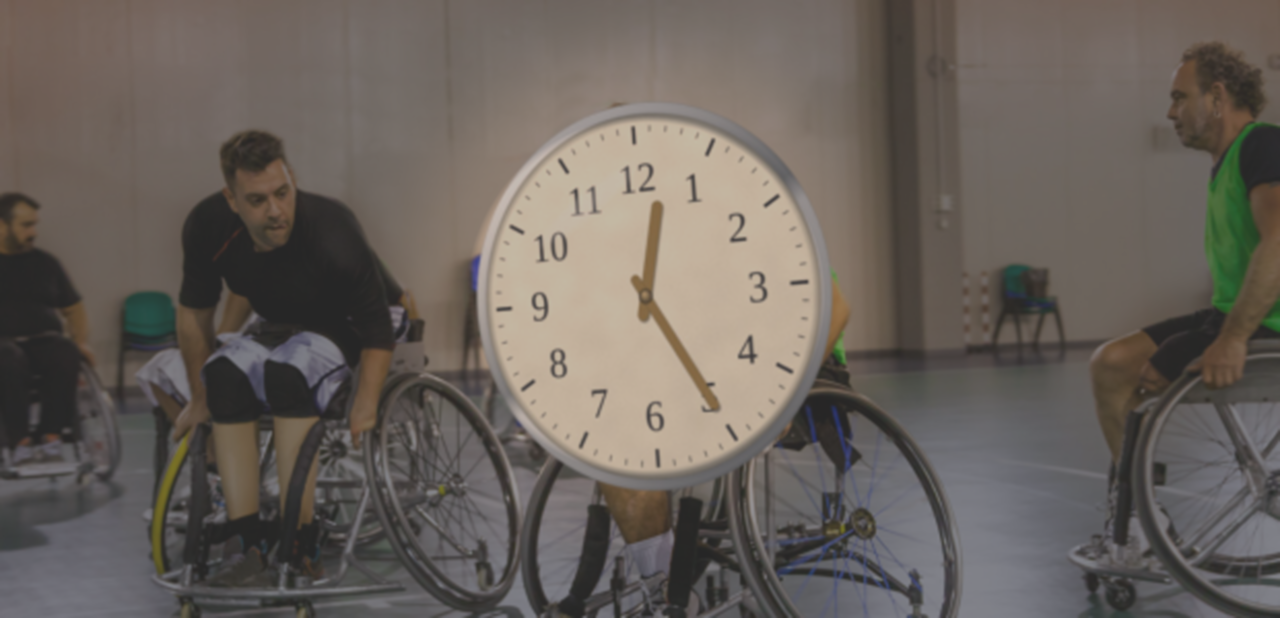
12:25
